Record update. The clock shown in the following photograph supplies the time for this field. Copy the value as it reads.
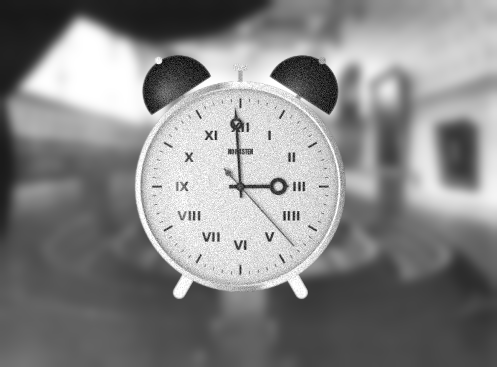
2:59:23
